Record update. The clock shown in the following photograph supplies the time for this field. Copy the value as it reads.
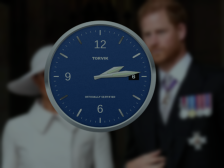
2:14
